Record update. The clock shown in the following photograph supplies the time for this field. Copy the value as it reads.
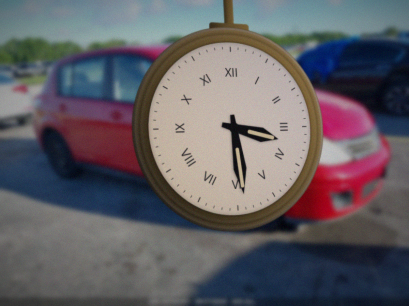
3:29
